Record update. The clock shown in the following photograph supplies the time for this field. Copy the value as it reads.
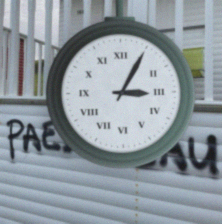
3:05
